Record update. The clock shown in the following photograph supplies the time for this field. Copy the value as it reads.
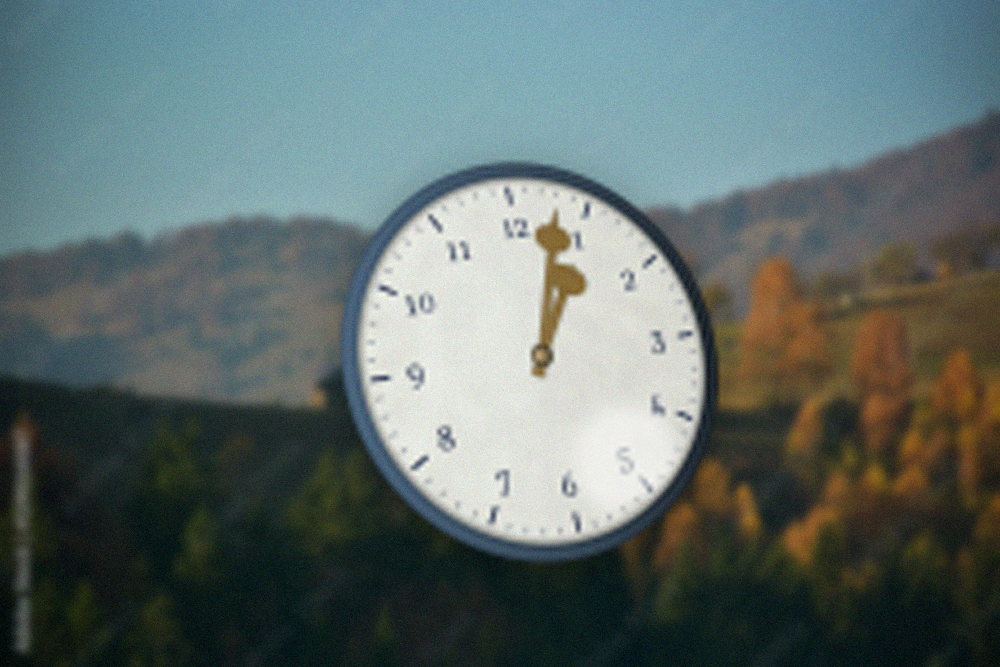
1:03
